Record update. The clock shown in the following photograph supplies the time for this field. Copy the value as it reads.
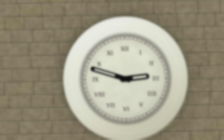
2:48
